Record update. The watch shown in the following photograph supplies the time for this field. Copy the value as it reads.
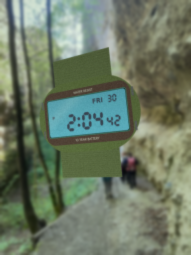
2:04:42
